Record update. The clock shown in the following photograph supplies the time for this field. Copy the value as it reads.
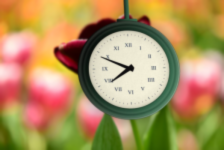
7:49
